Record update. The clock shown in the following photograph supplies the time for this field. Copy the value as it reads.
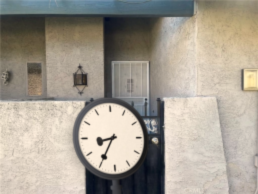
8:35
